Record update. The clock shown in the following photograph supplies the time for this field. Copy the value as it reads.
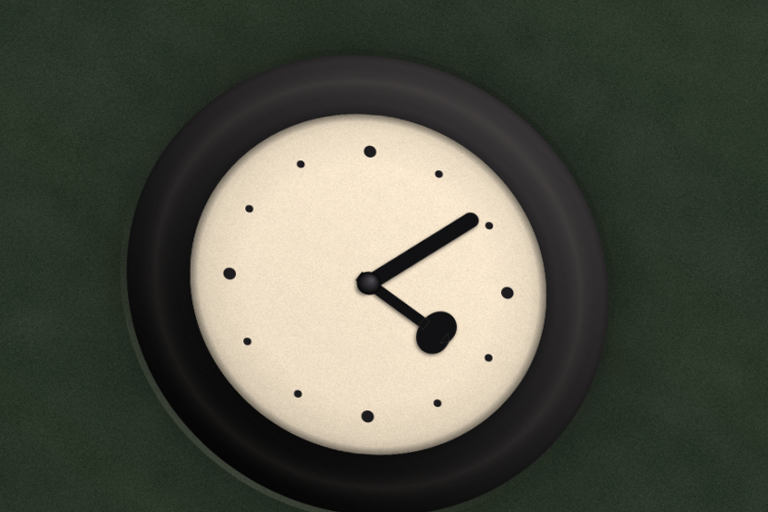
4:09
